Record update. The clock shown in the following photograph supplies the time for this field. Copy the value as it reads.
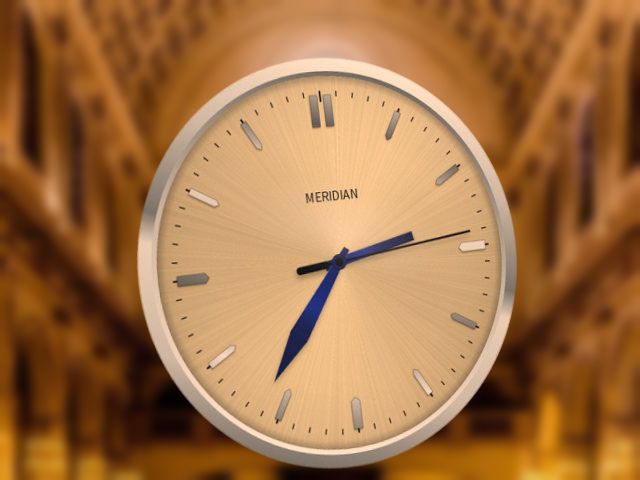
2:36:14
